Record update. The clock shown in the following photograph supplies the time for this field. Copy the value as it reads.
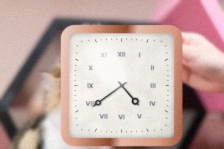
4:39
